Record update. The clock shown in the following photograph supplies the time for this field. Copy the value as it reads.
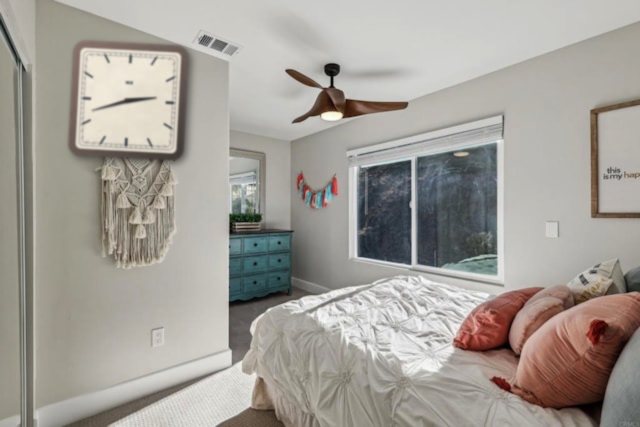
2:42
